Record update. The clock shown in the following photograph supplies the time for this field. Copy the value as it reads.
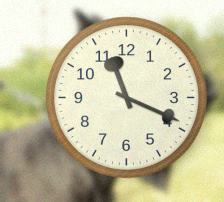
11:19
